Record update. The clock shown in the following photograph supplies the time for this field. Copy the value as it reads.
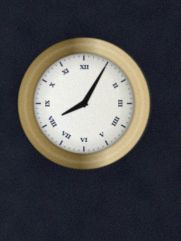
8:05
